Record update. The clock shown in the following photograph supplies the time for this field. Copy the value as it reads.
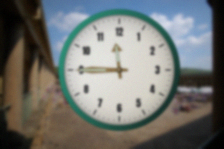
11:45
